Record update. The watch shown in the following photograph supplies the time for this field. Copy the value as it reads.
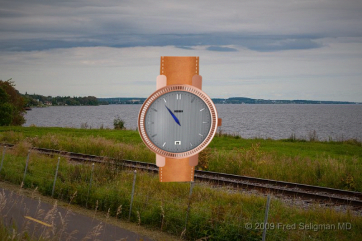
10:54
